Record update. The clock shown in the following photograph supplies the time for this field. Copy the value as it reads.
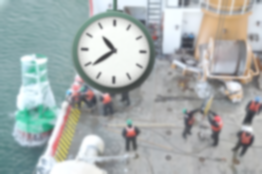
10:39
